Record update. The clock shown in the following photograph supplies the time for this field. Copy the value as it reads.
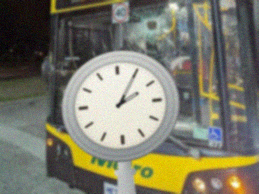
2:05
